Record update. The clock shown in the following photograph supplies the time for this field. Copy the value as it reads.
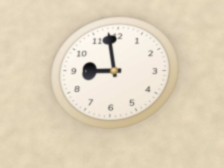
8:58
